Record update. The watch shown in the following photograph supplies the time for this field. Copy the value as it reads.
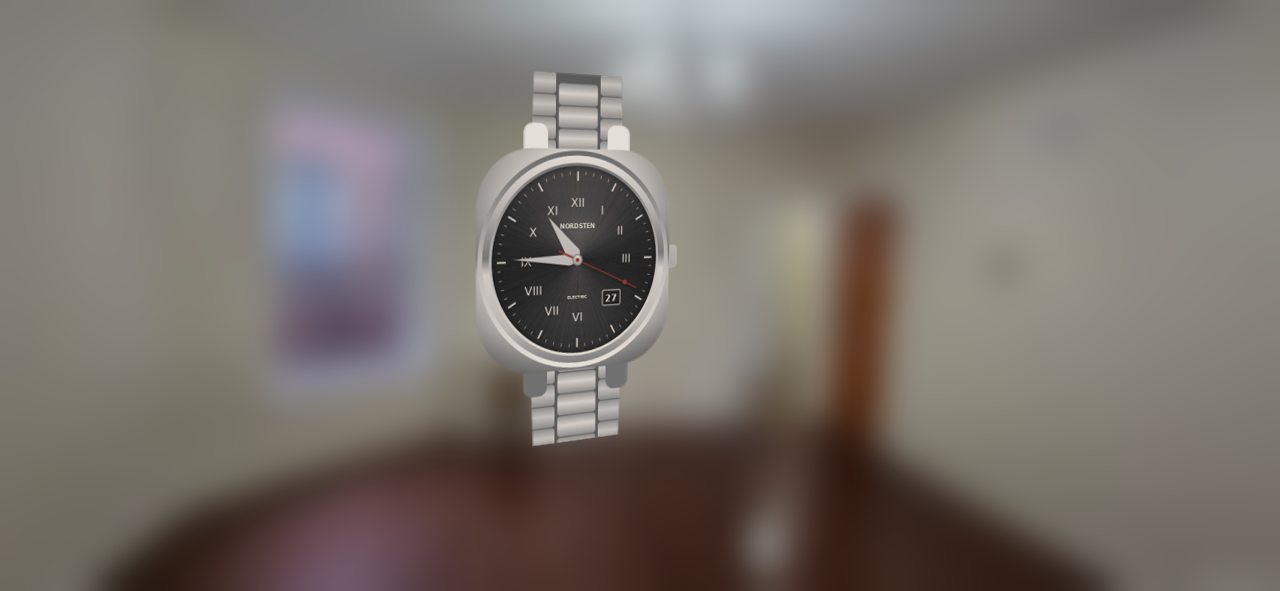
10:45:19
